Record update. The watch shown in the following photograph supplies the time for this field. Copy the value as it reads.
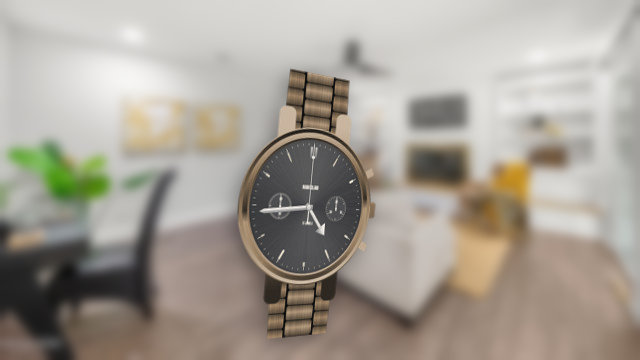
4:44
